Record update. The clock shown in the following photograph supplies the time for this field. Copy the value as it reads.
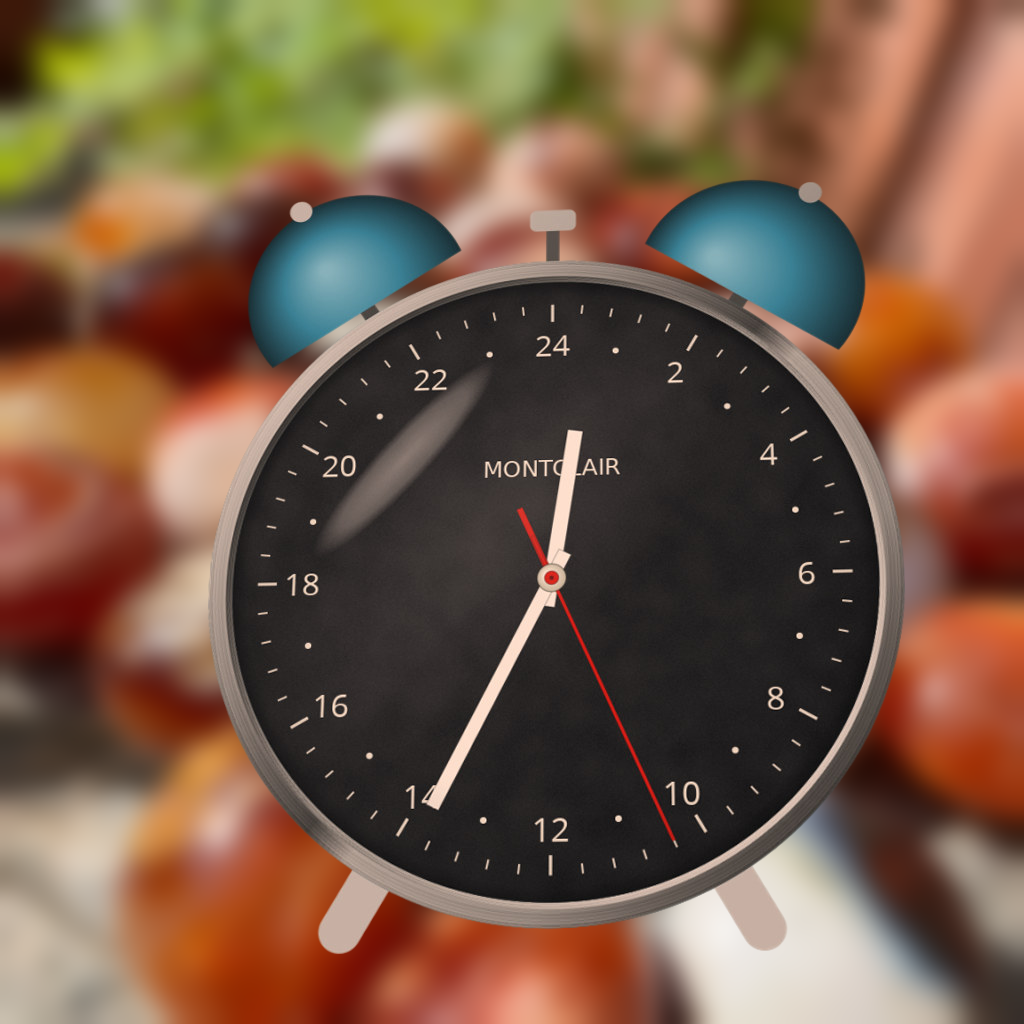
0:34:26
